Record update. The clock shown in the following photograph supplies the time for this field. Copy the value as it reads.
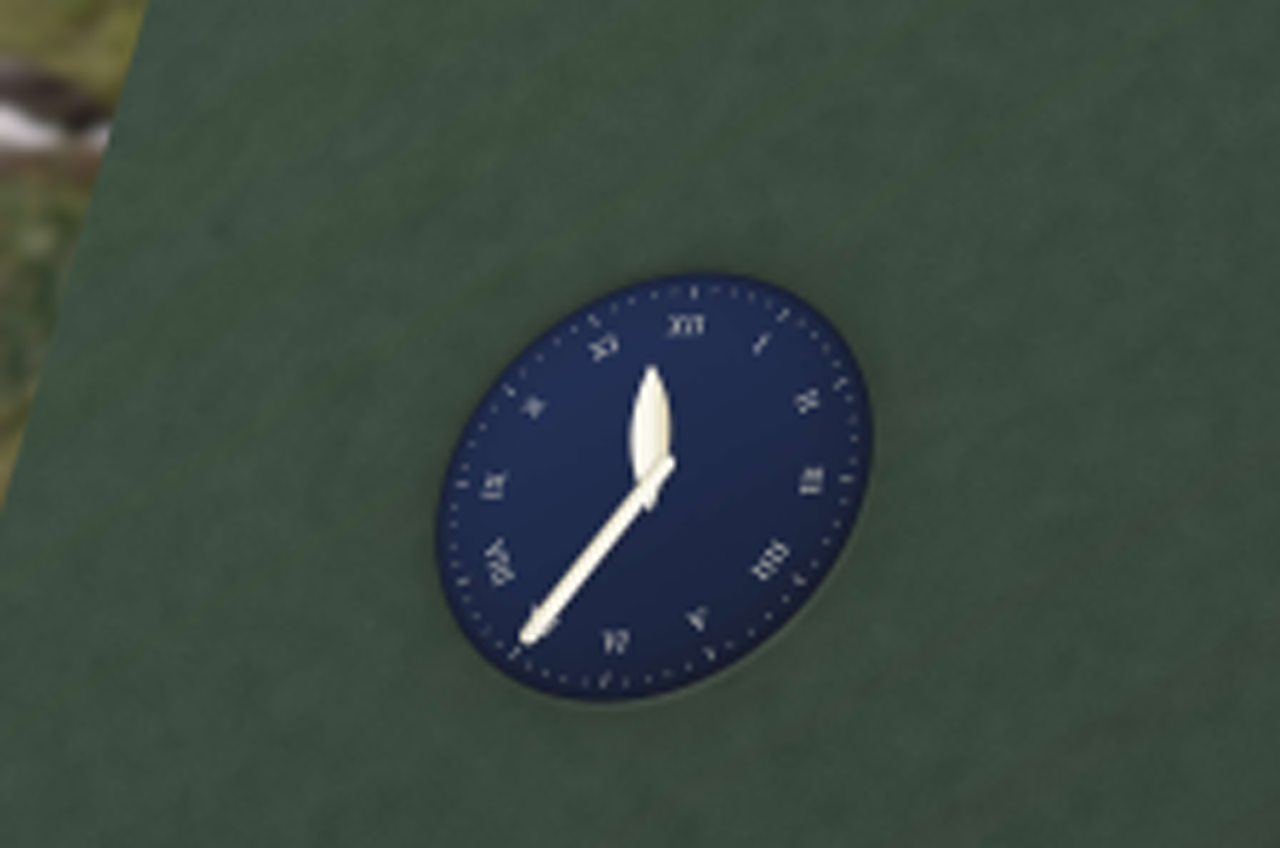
11:35
